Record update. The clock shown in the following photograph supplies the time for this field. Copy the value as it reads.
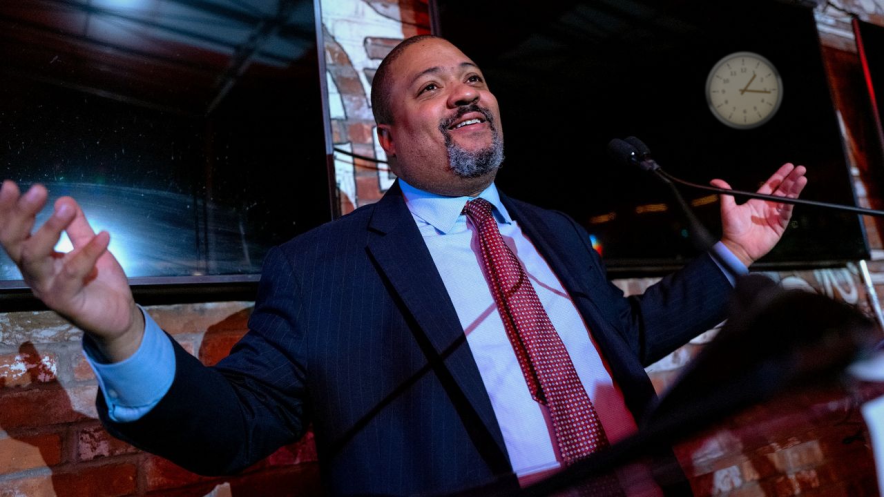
1:16
